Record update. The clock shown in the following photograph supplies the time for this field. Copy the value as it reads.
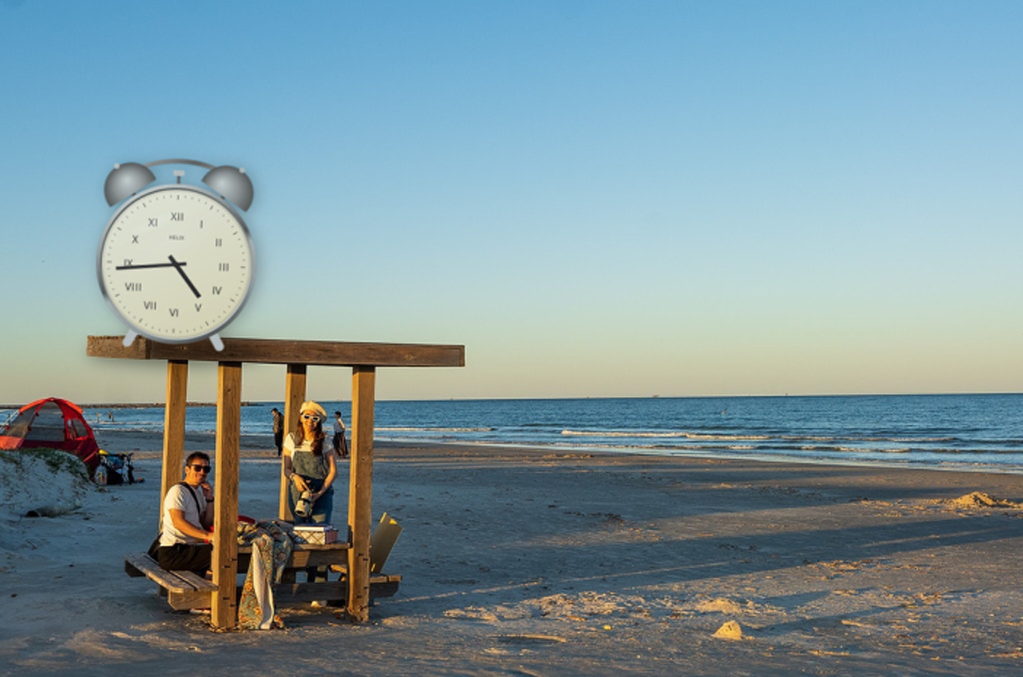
4:44
